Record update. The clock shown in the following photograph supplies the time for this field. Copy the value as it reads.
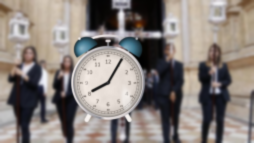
8:05
